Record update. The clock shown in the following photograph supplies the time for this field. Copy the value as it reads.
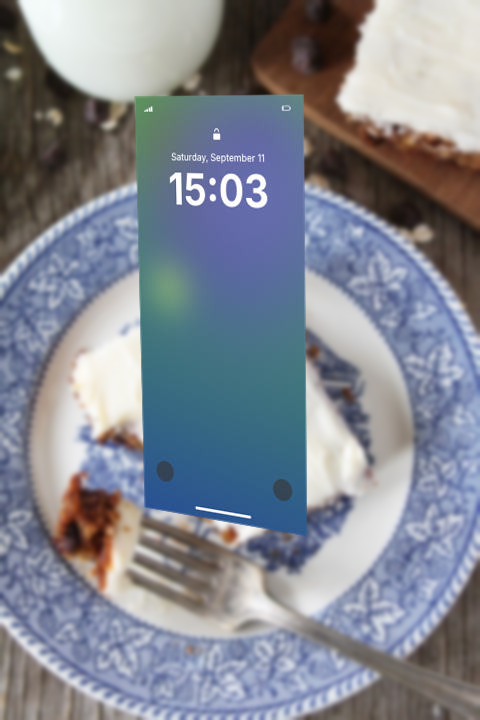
15:03
